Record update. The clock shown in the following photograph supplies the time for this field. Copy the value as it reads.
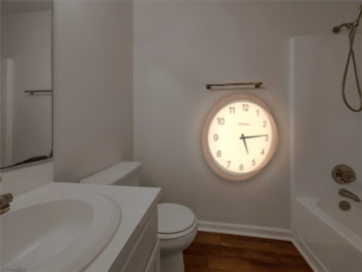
5:14
